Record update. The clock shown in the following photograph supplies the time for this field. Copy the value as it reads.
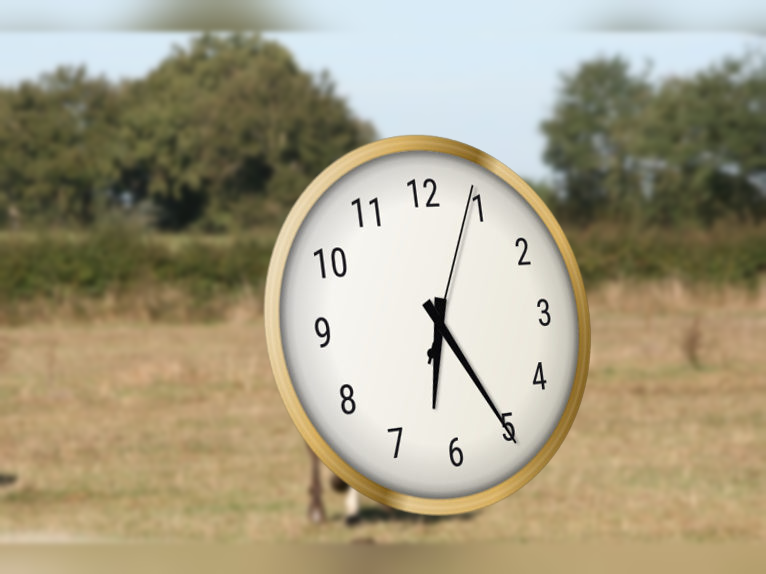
6:25:04
